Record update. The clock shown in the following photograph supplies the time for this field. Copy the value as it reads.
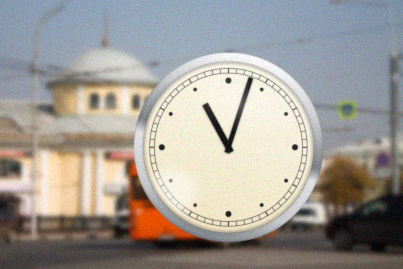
11:03
